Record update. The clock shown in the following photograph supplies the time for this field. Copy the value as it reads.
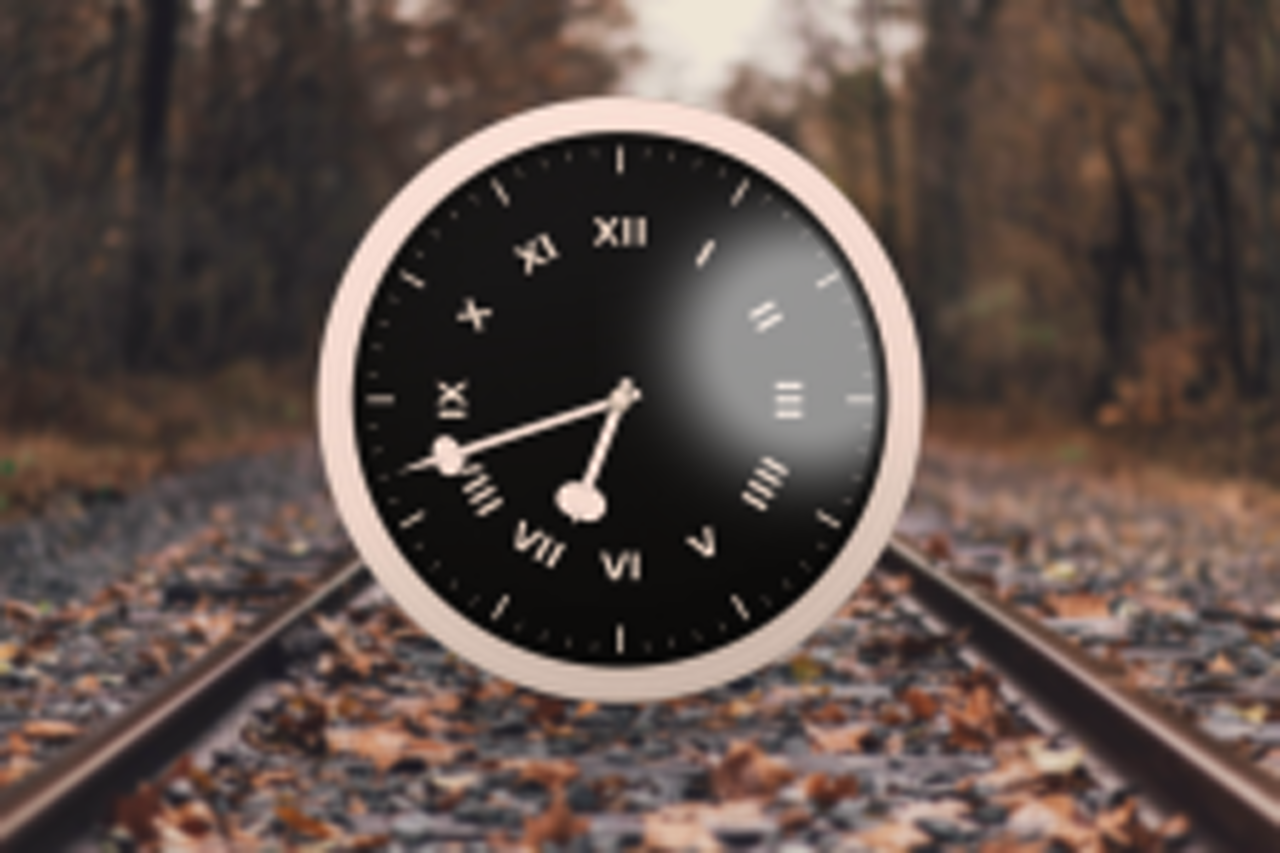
6:42
